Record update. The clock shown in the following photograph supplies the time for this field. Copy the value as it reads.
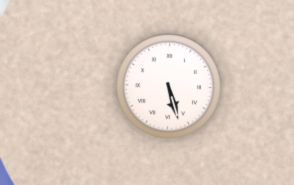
5:27
